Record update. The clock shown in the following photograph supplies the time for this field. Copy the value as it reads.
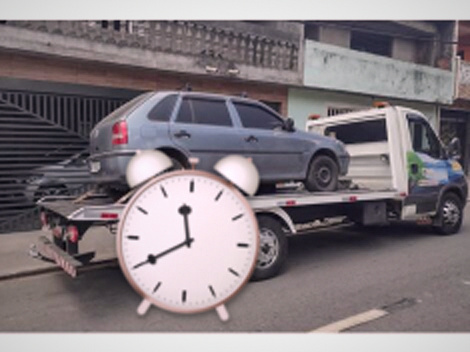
11:40
